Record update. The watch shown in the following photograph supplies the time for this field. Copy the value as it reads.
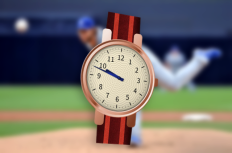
9:48
